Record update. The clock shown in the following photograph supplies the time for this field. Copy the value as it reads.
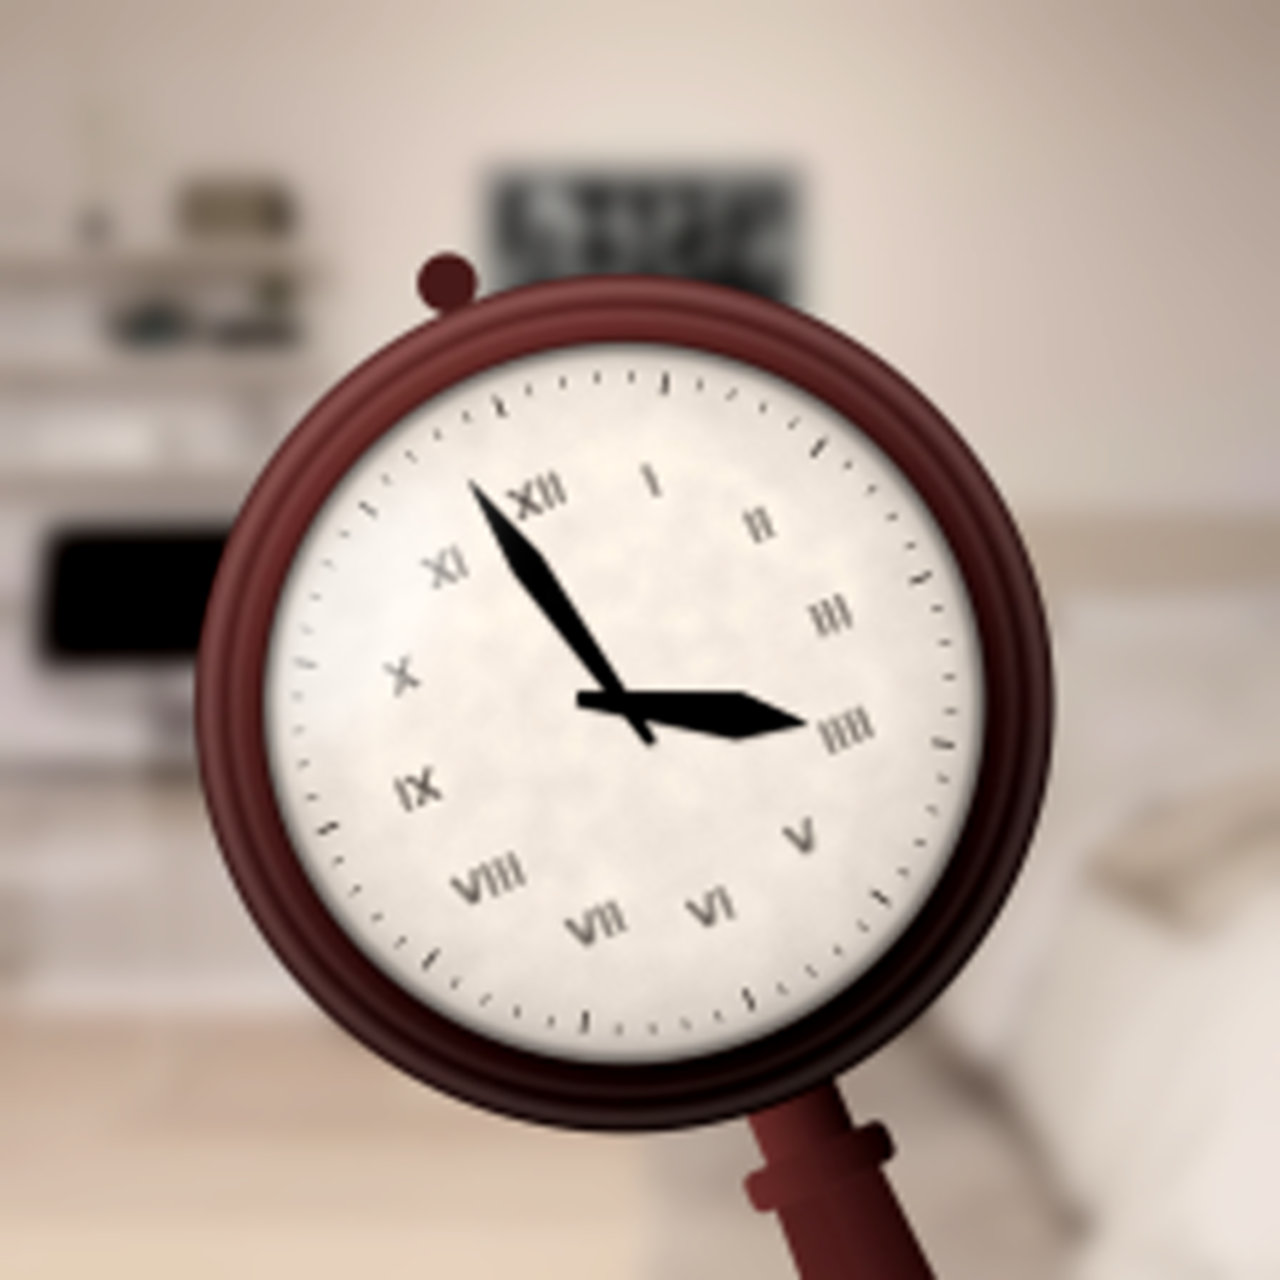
3:58
